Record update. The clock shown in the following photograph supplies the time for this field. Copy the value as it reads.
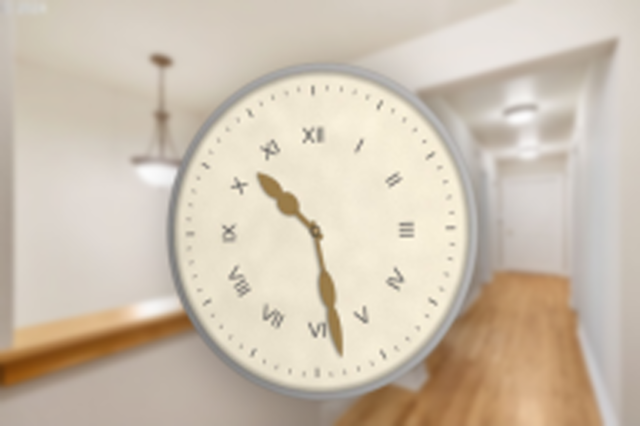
10:28
